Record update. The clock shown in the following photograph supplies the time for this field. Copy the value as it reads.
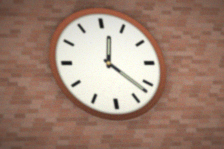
12:22
